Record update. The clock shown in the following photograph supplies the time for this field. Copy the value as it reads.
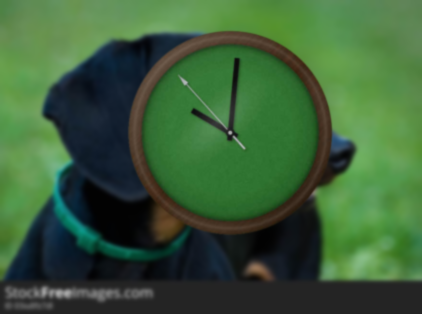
10:00:53
